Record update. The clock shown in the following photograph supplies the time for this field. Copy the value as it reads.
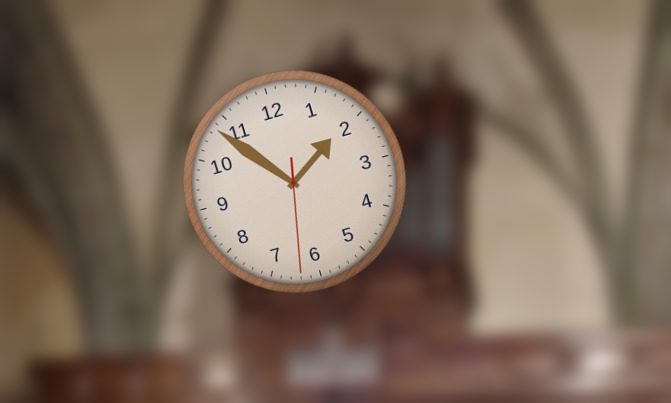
1:53:32
